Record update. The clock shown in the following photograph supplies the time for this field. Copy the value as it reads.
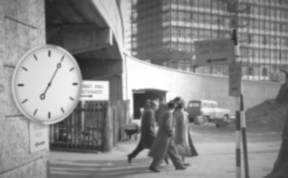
7:05
